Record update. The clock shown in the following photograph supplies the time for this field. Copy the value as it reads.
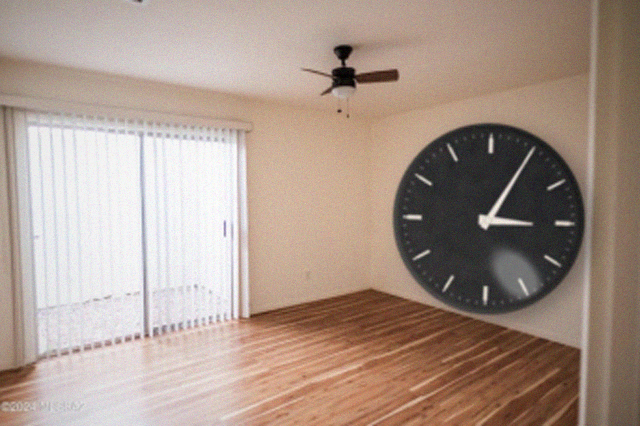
3:05
